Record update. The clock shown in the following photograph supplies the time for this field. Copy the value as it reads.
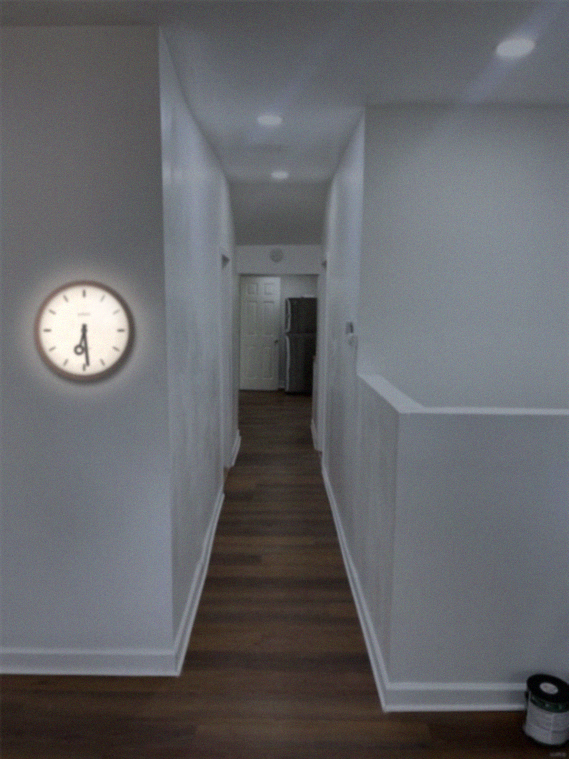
6:29
